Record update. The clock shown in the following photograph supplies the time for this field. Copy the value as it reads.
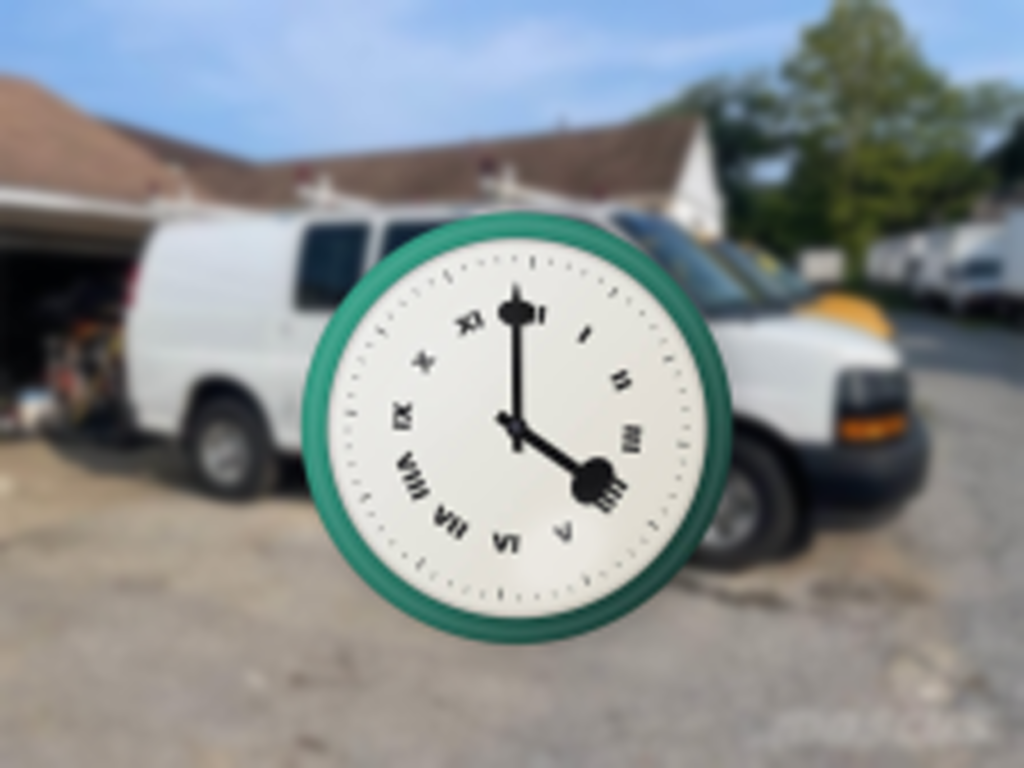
3:59
